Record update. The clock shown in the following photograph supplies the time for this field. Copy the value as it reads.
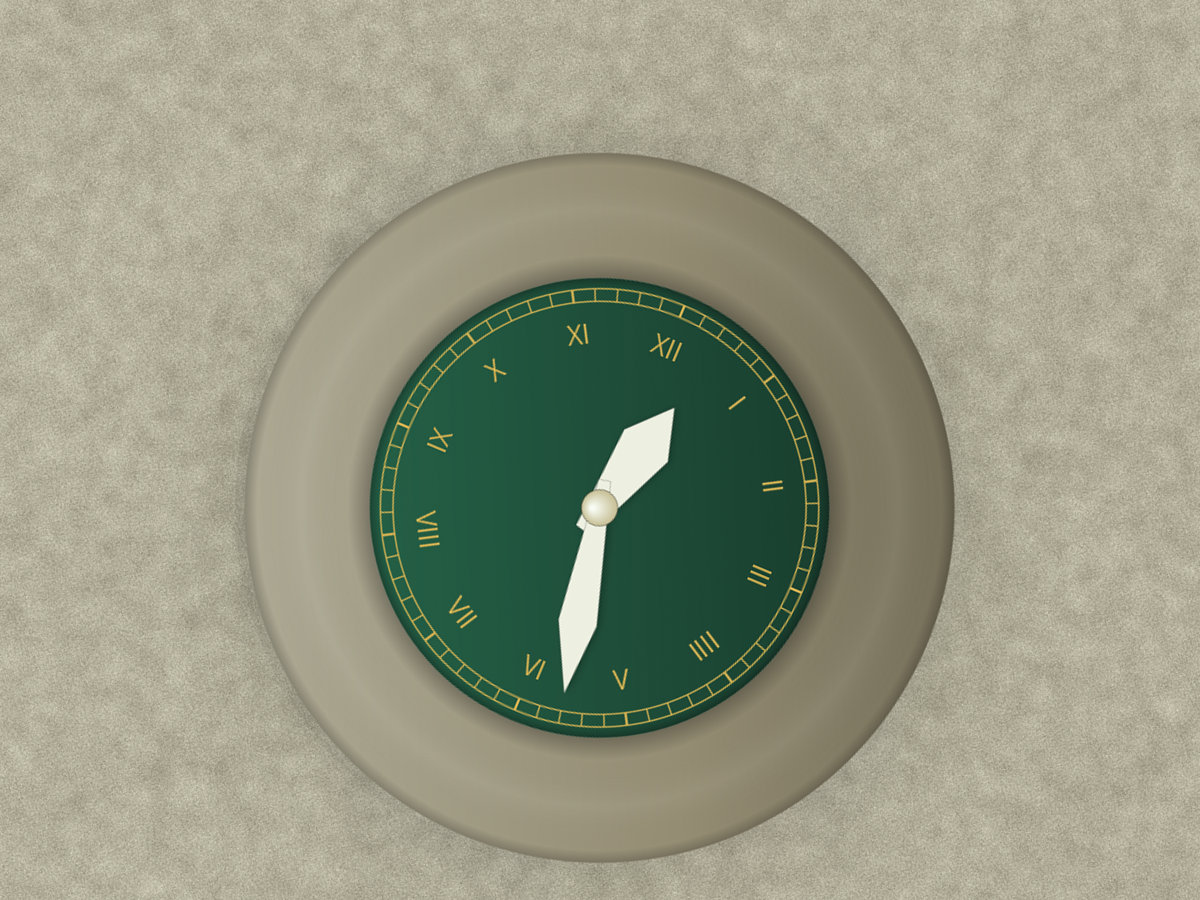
12:28
